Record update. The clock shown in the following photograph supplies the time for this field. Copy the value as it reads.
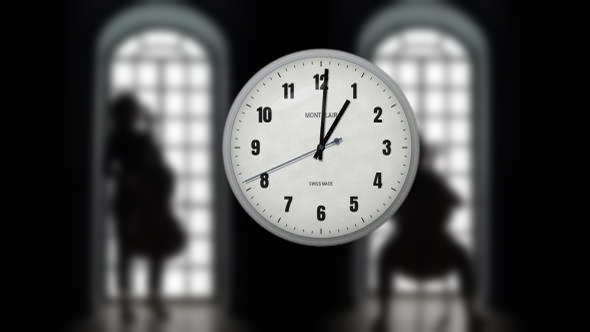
1:00:41
